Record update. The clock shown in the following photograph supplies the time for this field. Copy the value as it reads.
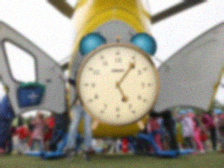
5:06
